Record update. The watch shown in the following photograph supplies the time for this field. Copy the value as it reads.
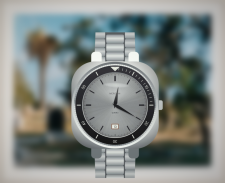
12:20
